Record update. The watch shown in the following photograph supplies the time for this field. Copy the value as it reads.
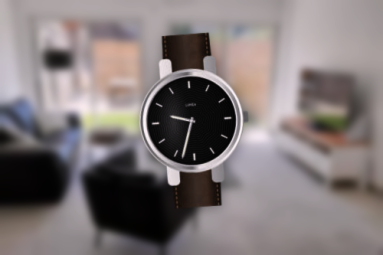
9:33
